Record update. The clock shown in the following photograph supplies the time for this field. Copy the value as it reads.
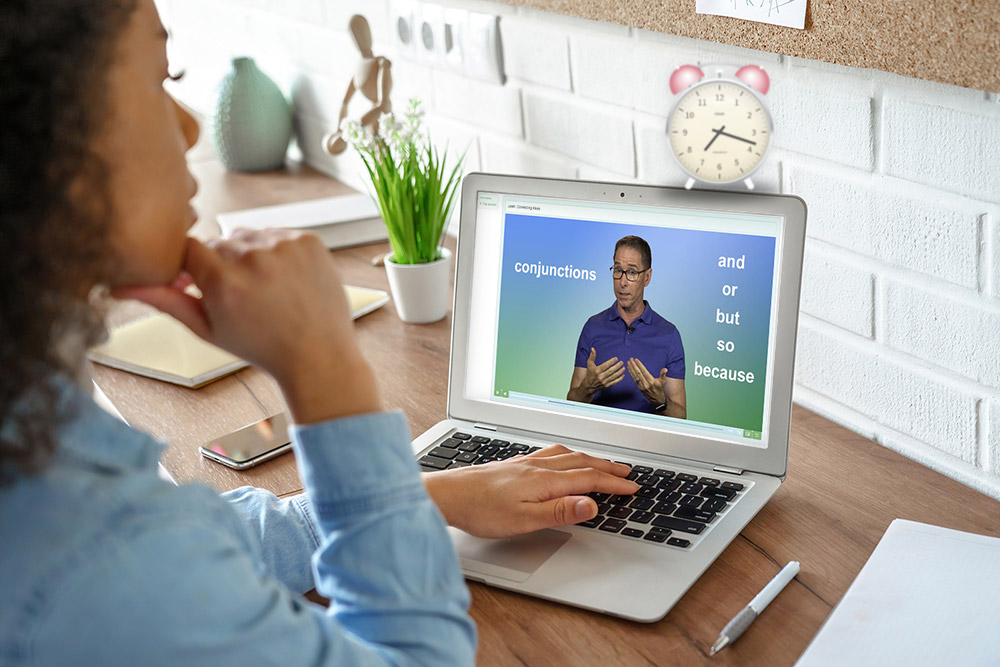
7:18
